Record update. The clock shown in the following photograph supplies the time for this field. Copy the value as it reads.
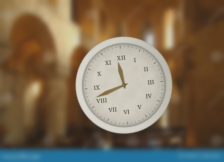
11:42
